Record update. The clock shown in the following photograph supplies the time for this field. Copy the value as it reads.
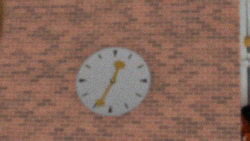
12:34
